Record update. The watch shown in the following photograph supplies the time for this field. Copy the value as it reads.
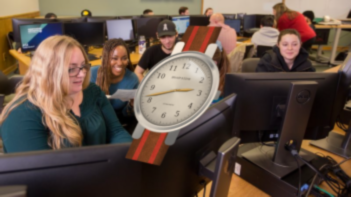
2:42
